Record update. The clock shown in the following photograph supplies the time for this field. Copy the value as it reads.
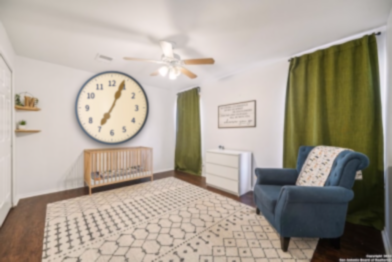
7:04
